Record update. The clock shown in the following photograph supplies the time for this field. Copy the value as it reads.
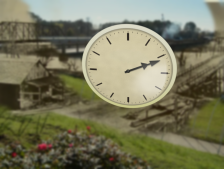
2:11
